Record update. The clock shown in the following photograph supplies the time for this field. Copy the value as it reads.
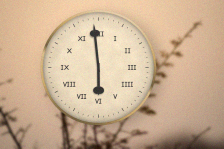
5:59
